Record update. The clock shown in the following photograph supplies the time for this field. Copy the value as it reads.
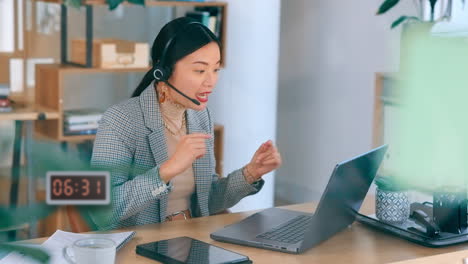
6:31
